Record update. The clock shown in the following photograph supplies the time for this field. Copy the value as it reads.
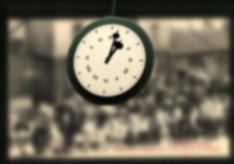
1:02
